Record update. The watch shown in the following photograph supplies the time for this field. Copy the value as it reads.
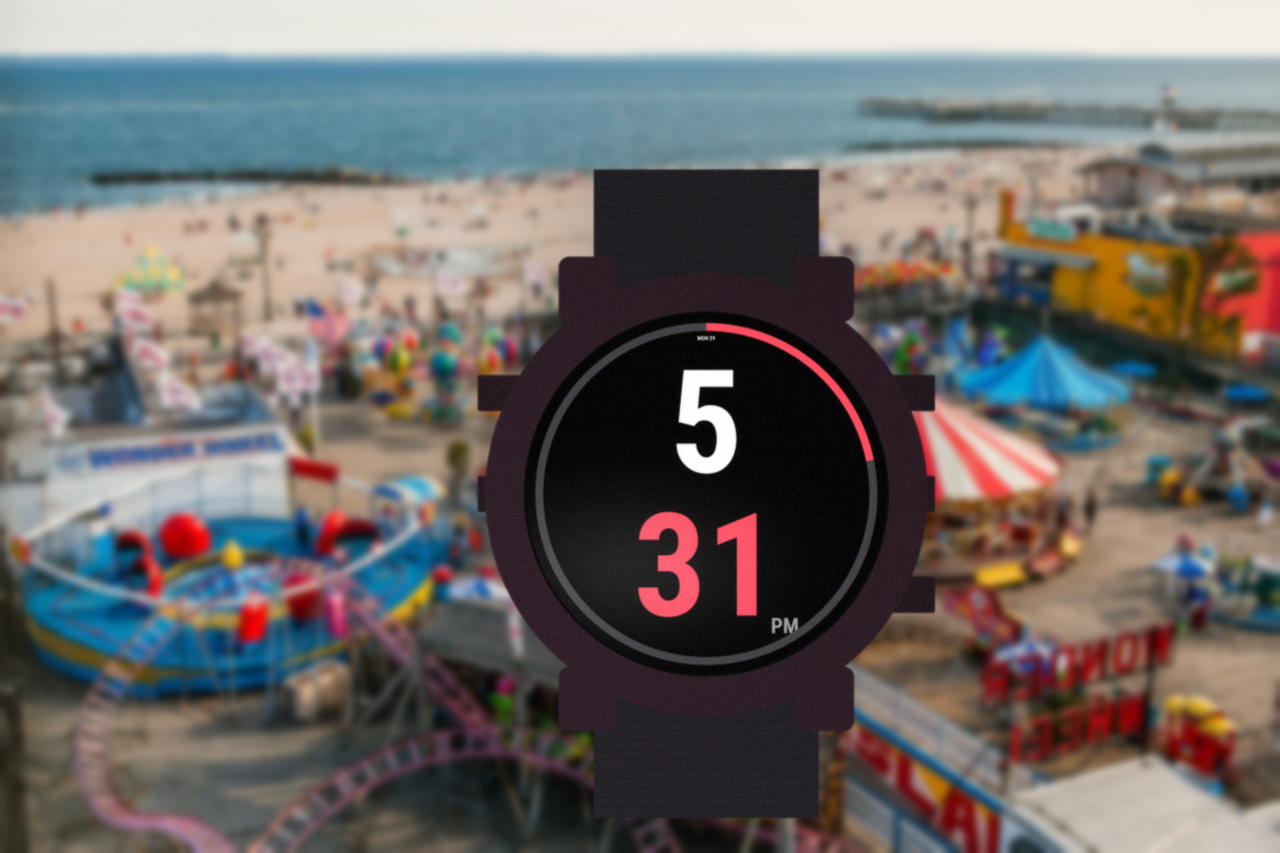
5:31
